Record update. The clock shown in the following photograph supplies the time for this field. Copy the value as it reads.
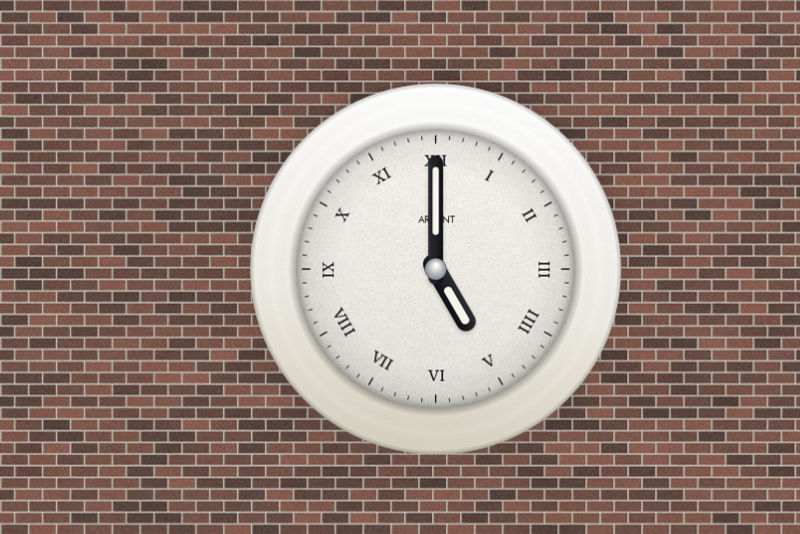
5:00
